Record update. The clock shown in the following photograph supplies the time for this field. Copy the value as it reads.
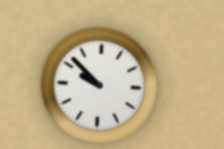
9:52
